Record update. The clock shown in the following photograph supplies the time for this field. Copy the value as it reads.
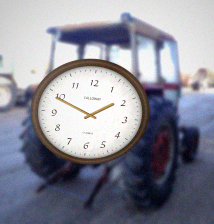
1:49
